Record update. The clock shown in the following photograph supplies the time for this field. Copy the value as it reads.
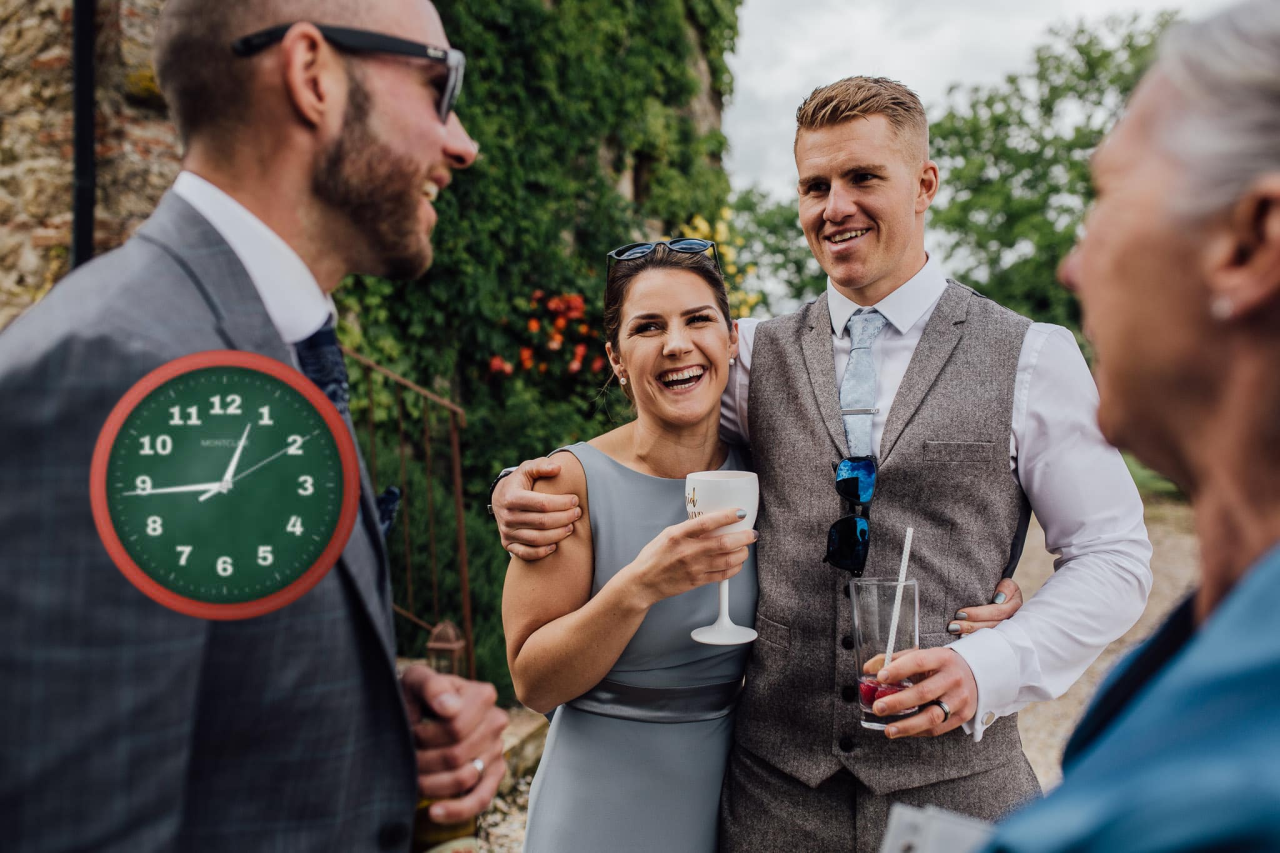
12:44:10
